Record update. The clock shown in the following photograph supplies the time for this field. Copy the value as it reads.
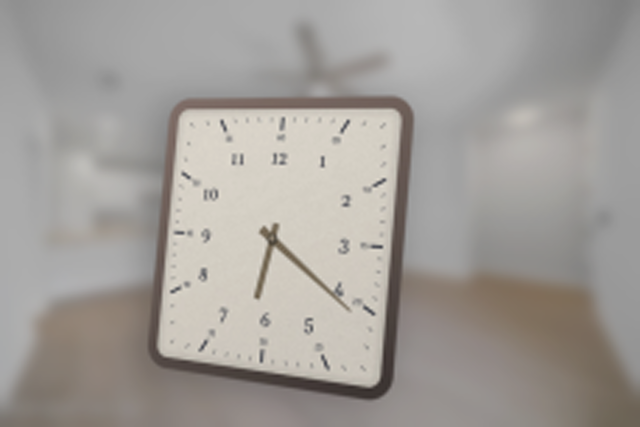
6:21
